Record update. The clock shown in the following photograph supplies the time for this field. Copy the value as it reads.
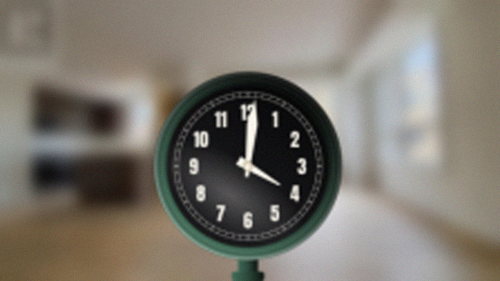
4:01
